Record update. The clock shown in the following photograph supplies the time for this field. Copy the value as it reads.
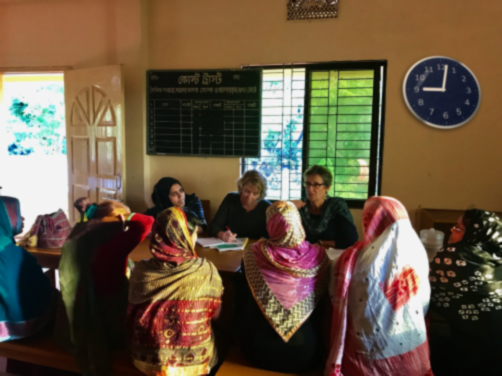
9:02
